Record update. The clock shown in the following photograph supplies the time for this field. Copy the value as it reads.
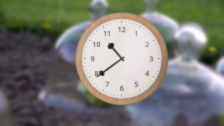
10:39
